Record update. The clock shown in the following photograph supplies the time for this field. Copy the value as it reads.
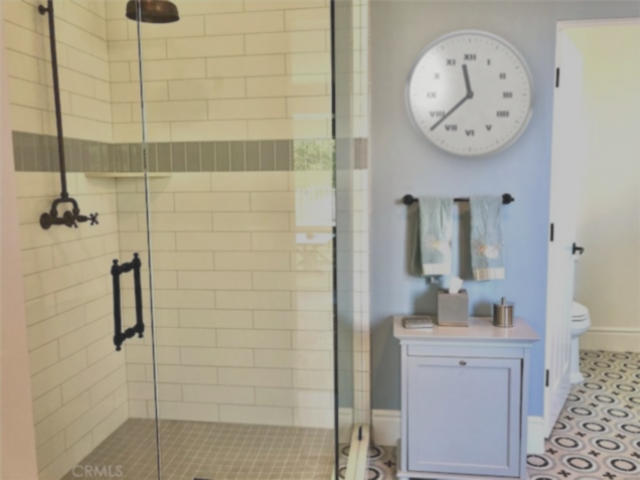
11:38
